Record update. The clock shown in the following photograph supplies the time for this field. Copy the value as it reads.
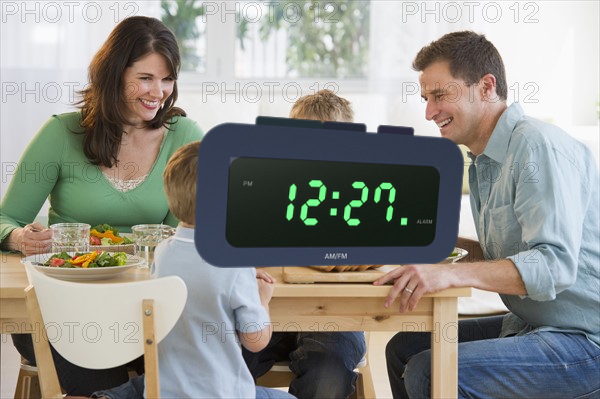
12:27
